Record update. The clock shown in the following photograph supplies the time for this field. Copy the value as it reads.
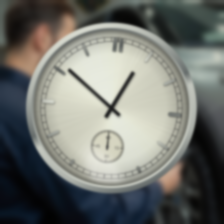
12:51
